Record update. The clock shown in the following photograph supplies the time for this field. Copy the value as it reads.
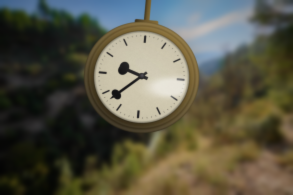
9:38
